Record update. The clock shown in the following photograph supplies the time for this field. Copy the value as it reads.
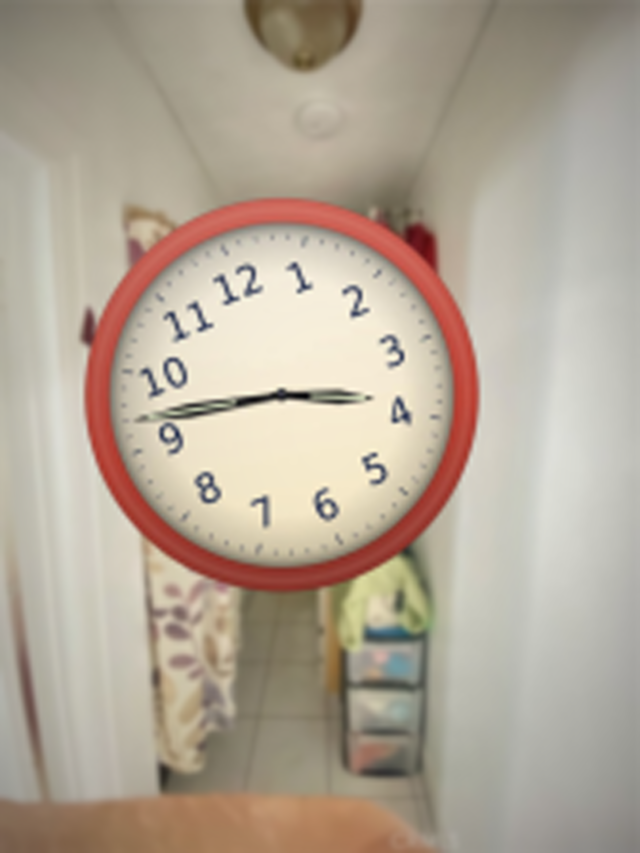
3:47
